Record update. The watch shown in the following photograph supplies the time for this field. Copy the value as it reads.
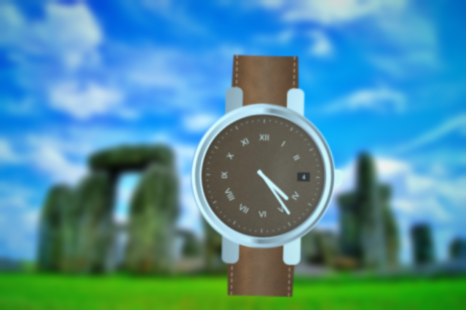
4:24
